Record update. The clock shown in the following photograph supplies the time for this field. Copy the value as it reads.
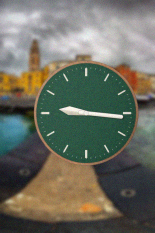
9:16
